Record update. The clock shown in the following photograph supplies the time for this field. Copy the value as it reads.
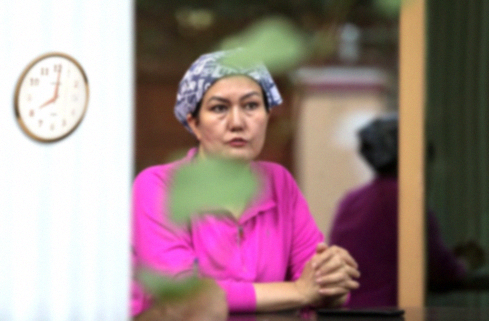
8:01
